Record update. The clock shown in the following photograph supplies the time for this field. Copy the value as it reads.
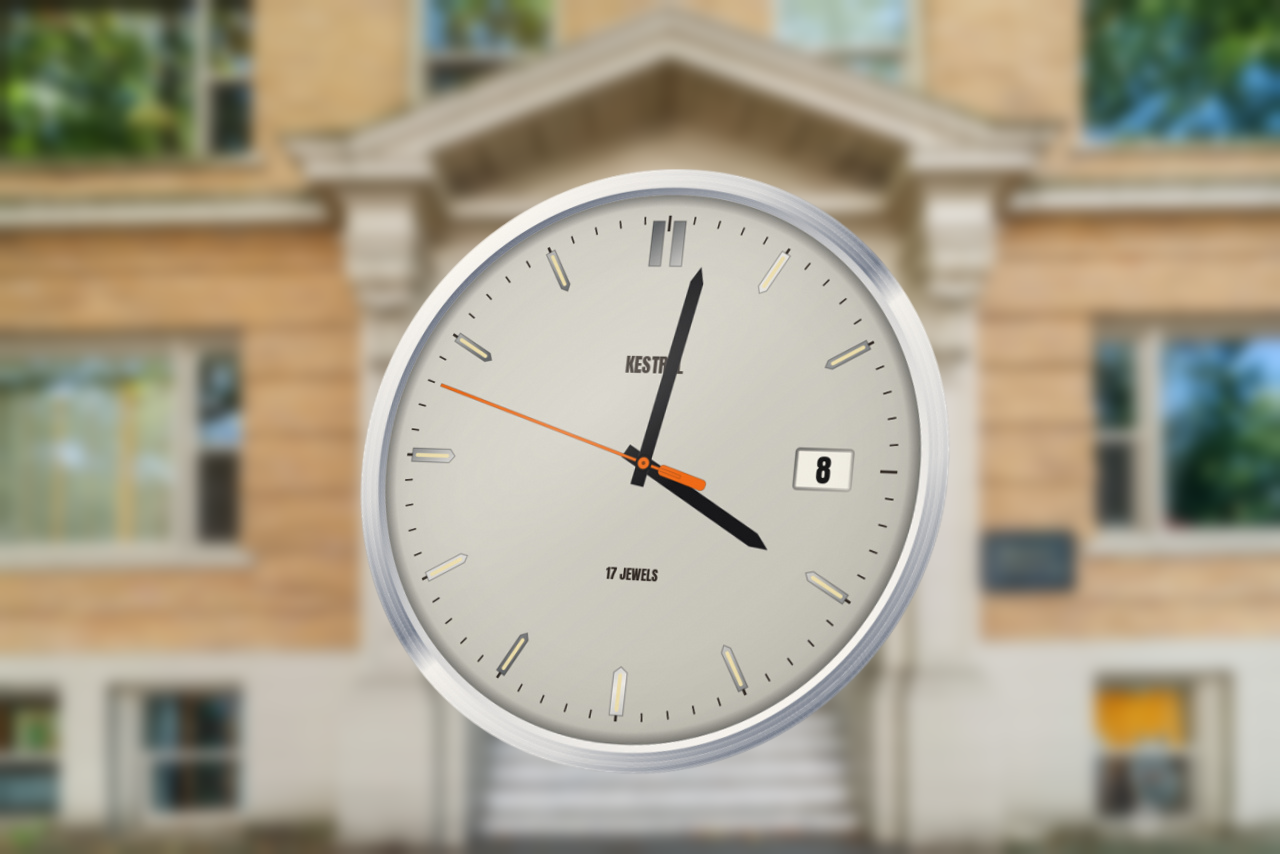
4:01:48
